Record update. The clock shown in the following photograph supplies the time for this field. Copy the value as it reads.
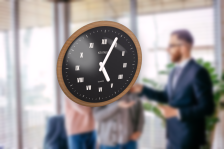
5:04
